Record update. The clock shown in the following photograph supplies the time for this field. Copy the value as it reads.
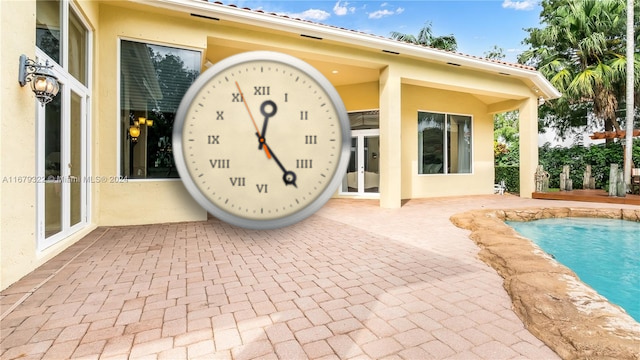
12:23:56
